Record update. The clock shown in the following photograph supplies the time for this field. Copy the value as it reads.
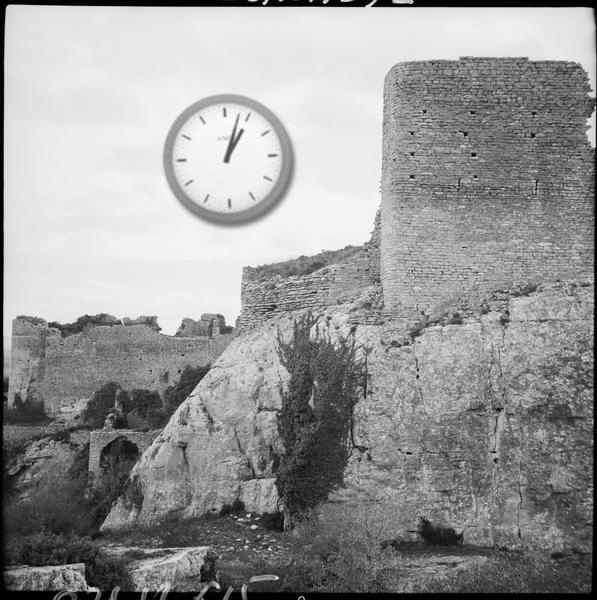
1:03
